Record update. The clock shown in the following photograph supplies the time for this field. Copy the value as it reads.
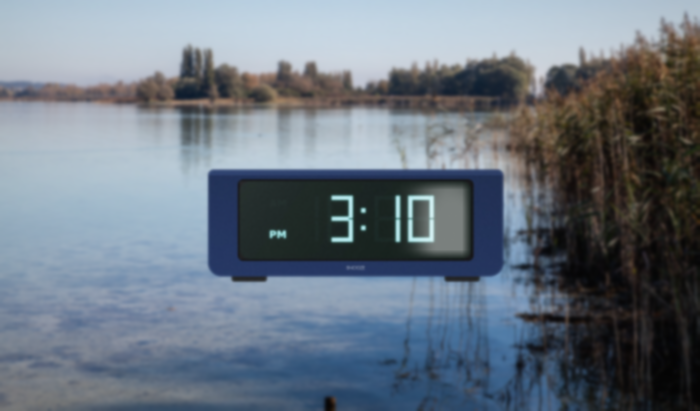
3:10
